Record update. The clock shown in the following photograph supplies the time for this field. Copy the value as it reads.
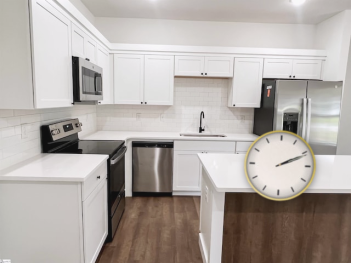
2:11
